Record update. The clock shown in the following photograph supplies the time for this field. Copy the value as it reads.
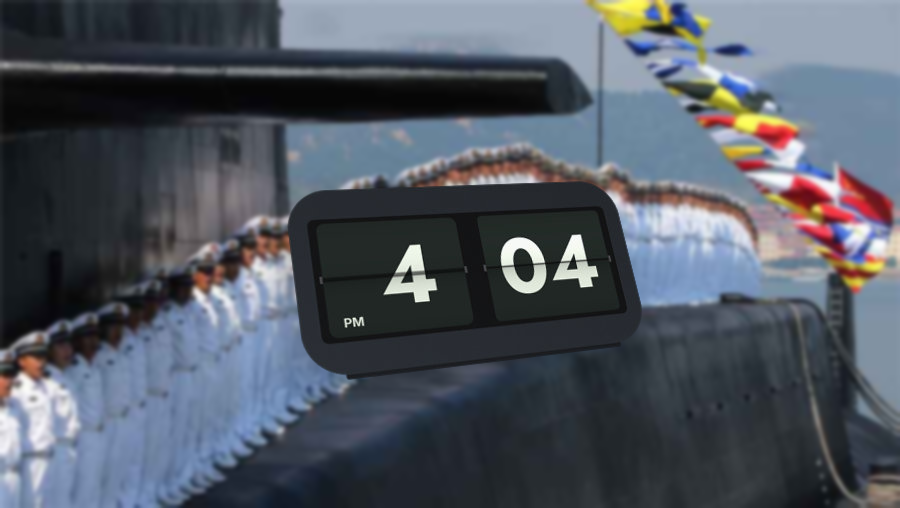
4:04
